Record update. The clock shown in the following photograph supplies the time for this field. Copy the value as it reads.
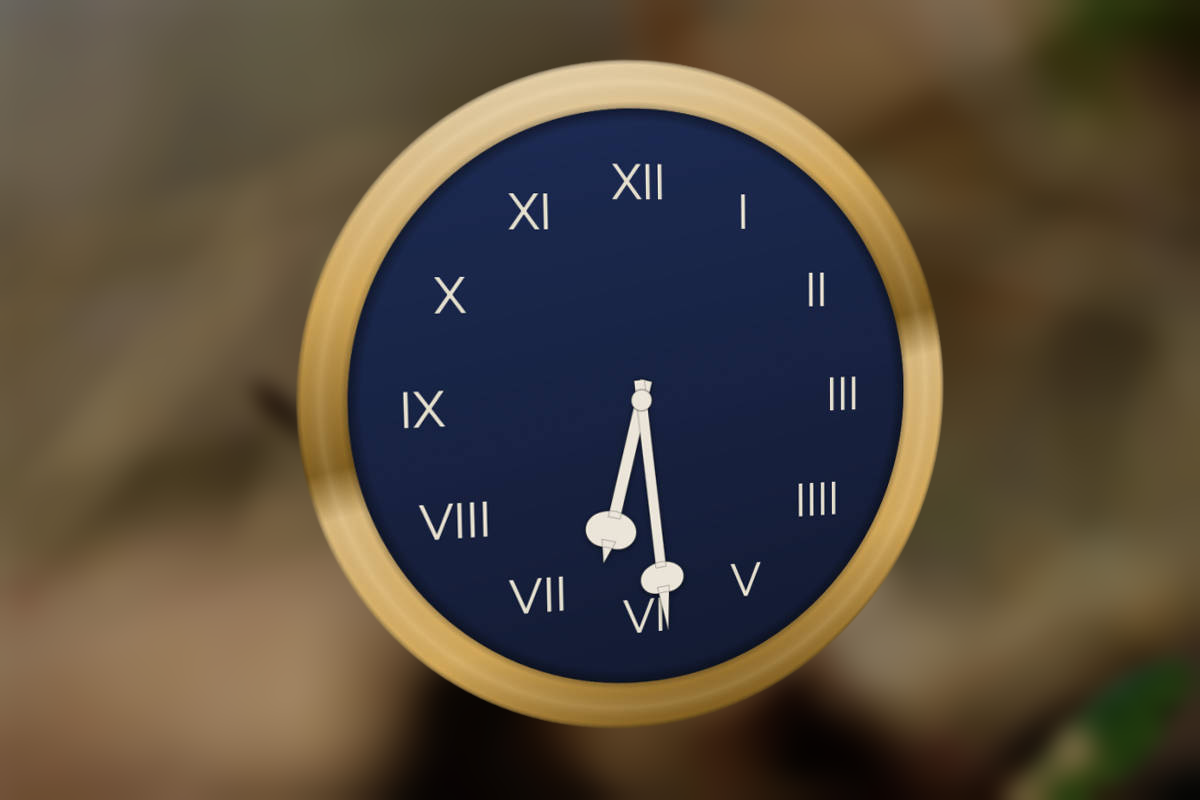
6:29
